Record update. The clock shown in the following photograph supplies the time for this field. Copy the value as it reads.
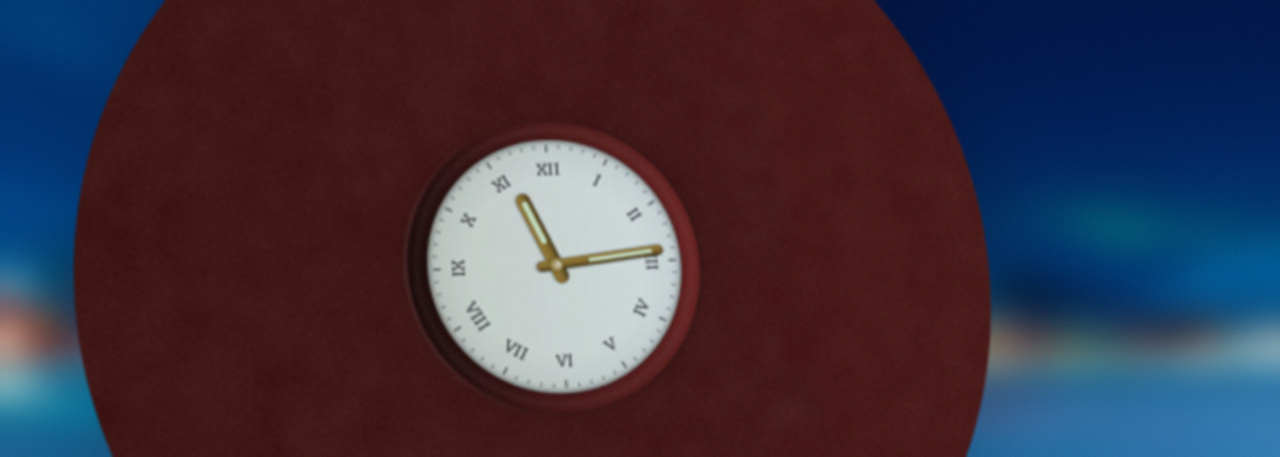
11:14
